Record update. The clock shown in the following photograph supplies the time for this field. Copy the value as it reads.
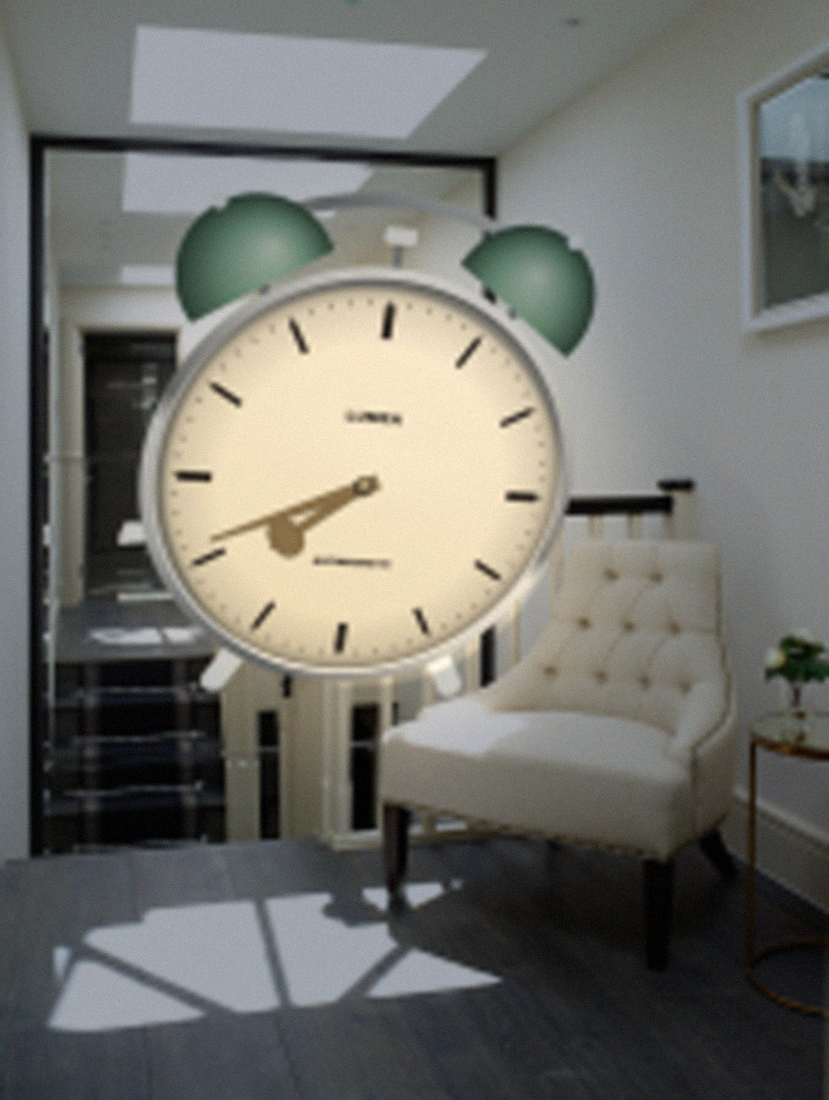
7:41
